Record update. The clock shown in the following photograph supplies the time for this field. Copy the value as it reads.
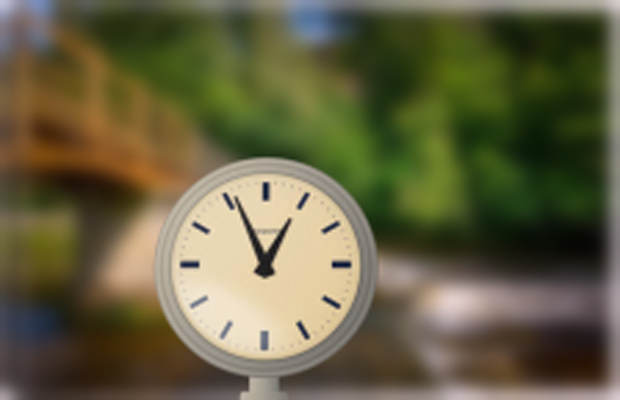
12:56
